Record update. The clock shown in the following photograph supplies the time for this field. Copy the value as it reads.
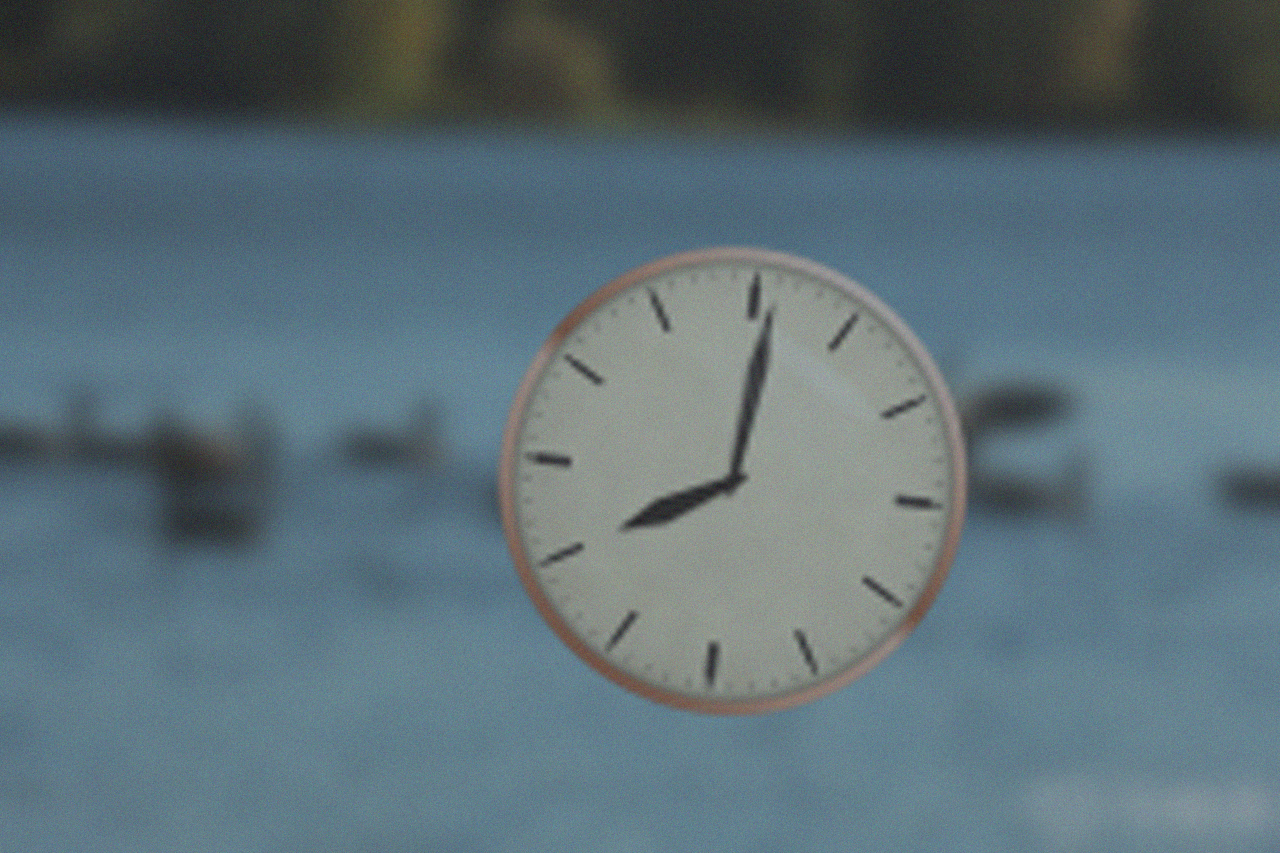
8:01
